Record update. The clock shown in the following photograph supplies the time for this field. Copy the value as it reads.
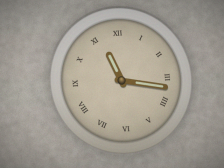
11:17
